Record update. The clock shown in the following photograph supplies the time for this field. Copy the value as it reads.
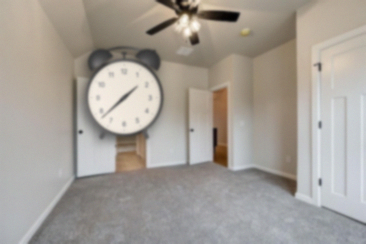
1:38
